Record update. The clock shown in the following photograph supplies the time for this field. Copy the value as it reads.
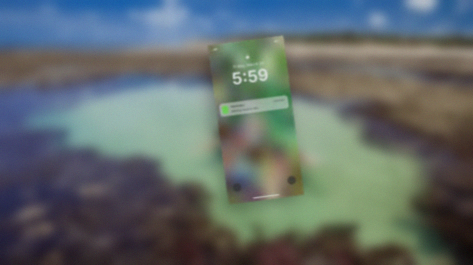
5:59
